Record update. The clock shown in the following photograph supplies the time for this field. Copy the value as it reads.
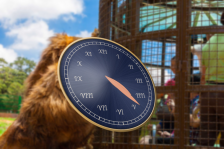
4:23
